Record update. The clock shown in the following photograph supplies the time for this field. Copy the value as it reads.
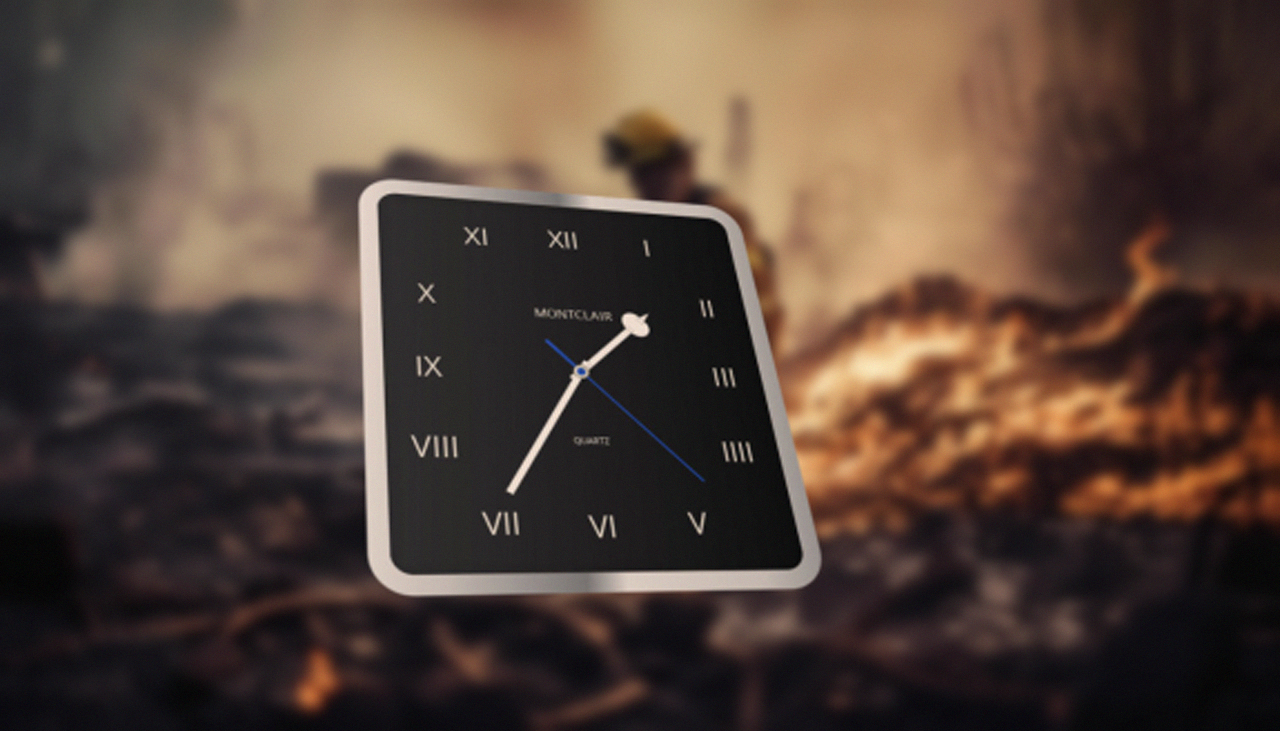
1:35:23
